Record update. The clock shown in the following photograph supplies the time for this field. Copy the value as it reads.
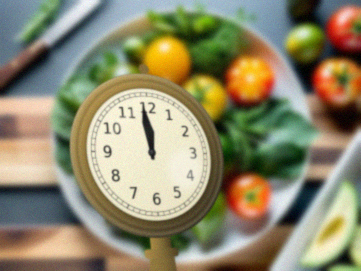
11:59
